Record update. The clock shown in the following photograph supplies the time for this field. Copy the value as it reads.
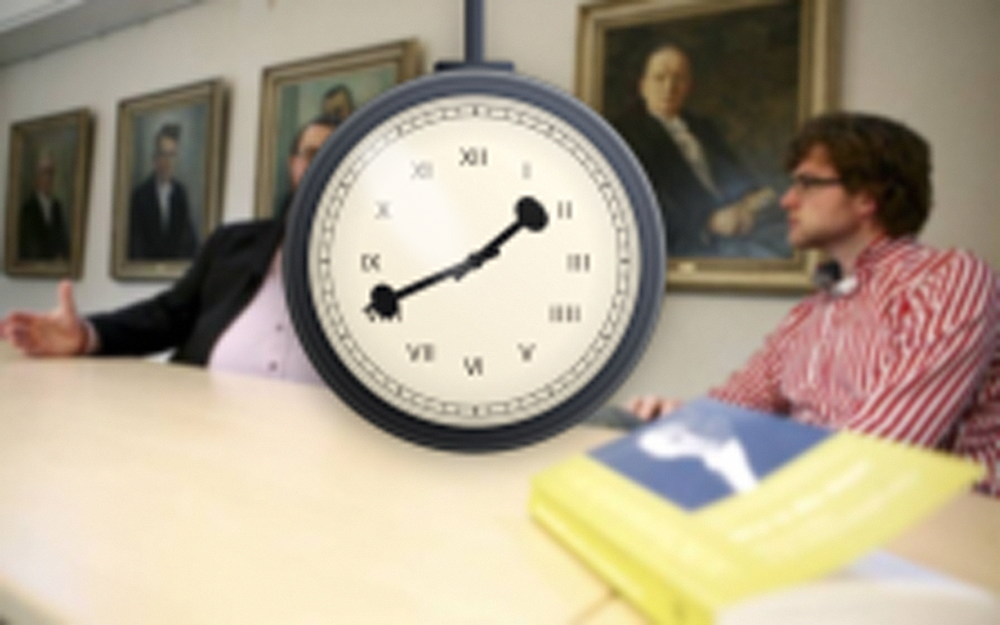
1:41
